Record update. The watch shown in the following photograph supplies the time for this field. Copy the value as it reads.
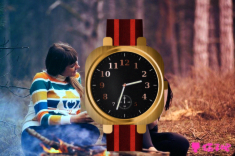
2:33
